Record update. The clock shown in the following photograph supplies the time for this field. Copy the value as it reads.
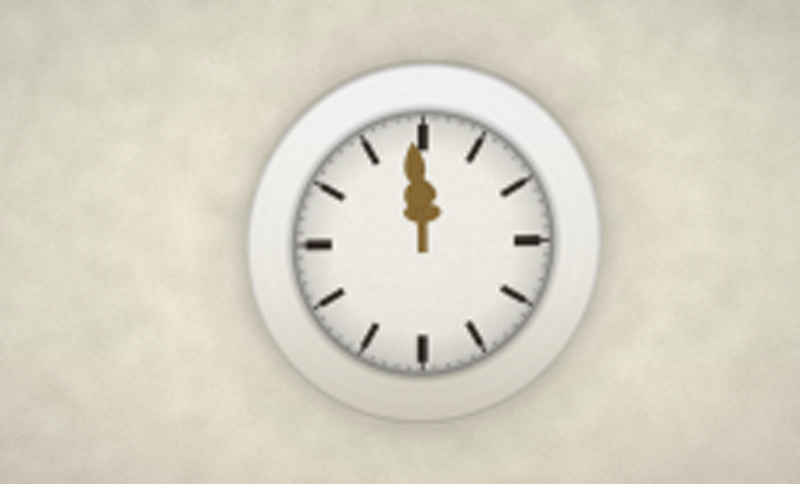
11:59
